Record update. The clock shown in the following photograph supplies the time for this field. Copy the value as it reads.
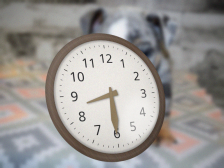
8:30
